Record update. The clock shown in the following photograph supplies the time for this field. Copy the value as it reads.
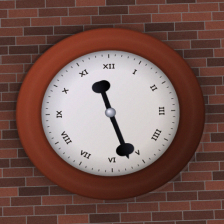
11:27
